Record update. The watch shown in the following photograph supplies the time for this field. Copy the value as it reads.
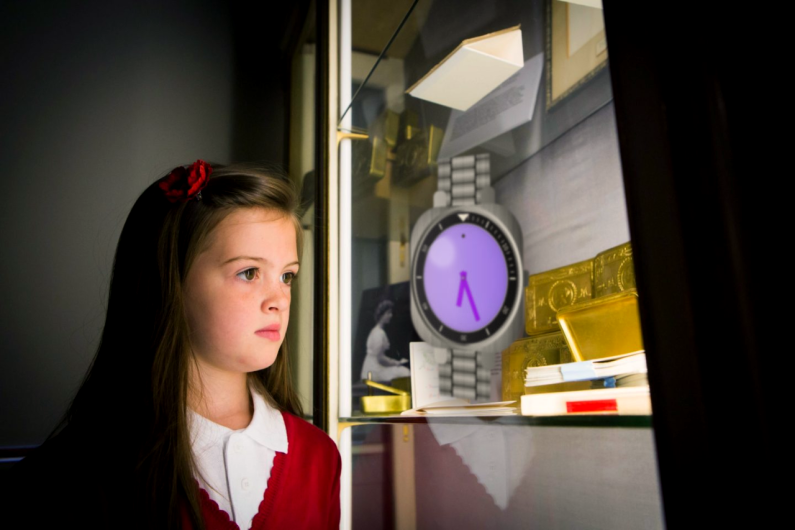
6:26
